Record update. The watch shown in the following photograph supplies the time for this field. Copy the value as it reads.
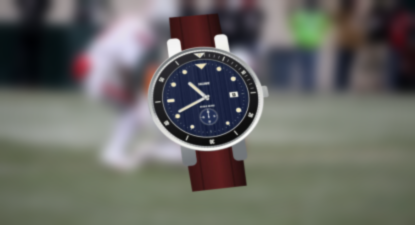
10:41
